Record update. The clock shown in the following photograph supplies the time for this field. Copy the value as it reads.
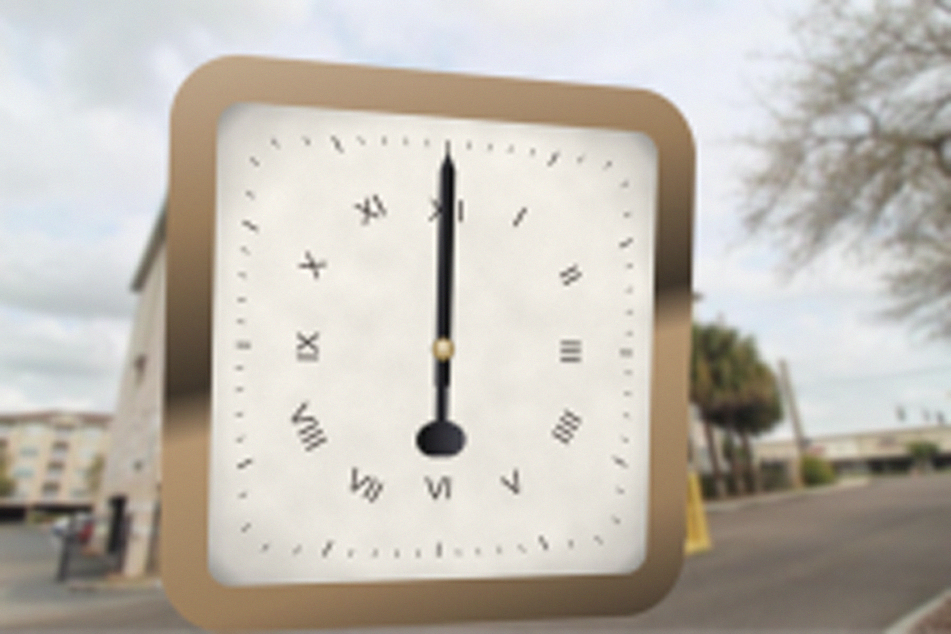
6:00
